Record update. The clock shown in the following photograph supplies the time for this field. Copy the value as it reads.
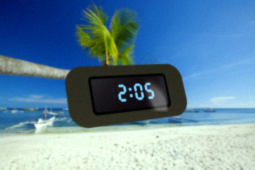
2:05
